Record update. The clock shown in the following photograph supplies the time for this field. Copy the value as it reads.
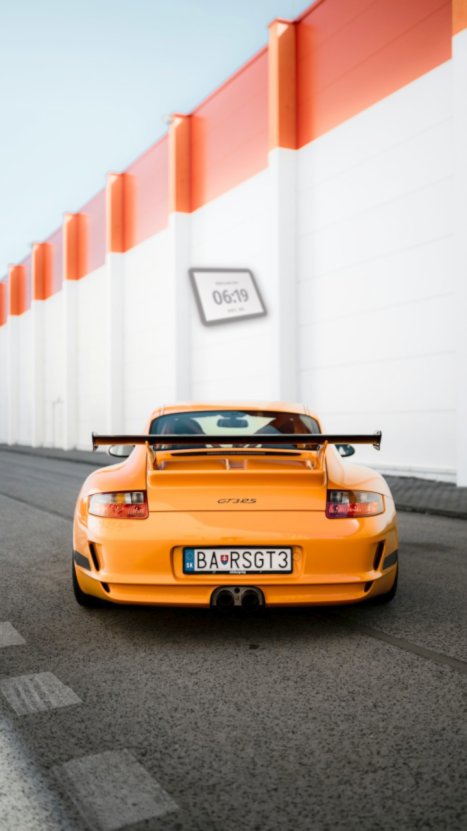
6:19
